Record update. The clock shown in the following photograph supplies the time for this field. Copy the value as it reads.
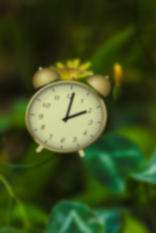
2:01
